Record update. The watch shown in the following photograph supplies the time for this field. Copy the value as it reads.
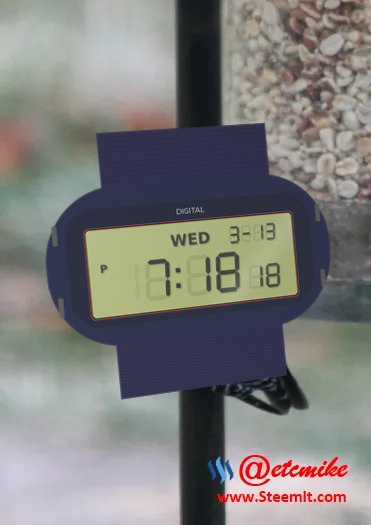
7:18:18
